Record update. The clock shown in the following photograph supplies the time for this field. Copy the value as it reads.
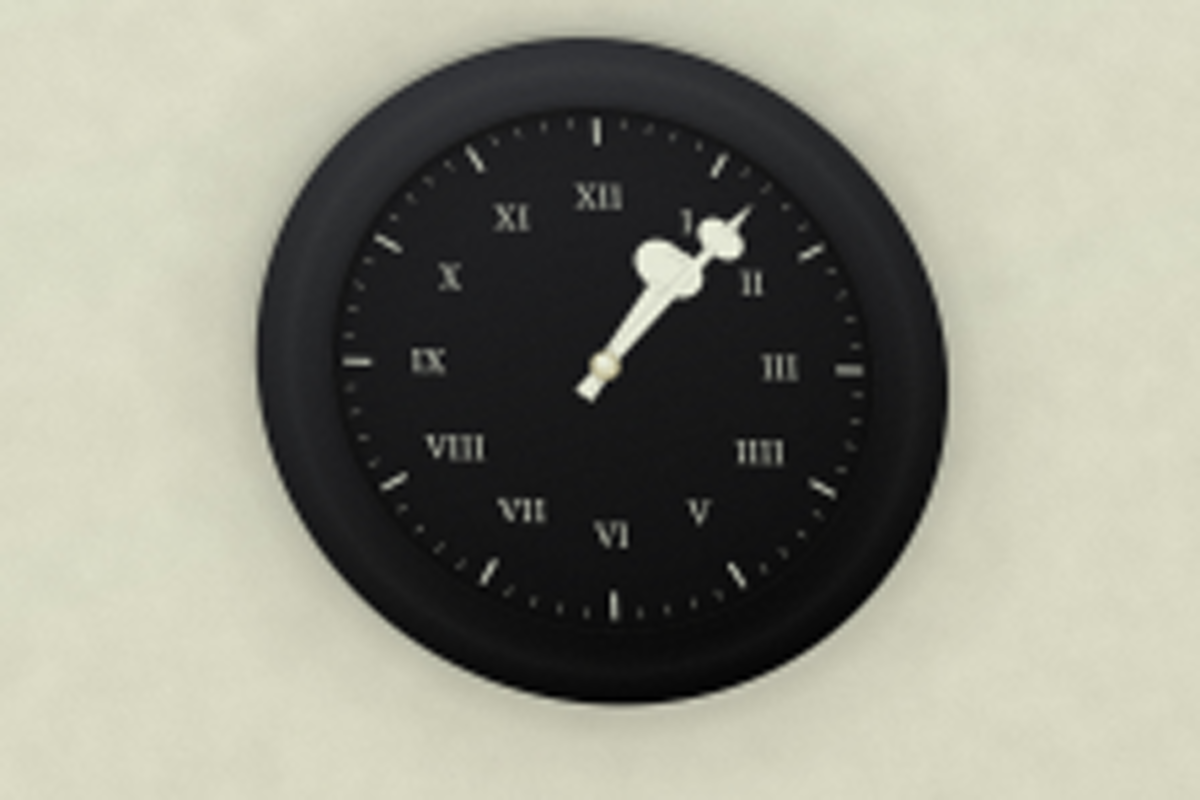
1:07
